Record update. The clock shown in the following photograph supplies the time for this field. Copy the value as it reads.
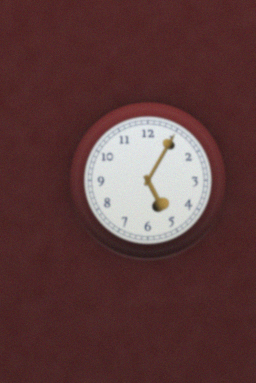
5:05
